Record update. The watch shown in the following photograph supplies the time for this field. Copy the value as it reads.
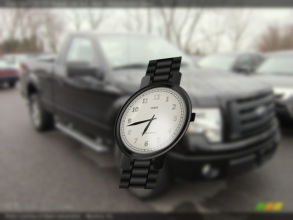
6:43
